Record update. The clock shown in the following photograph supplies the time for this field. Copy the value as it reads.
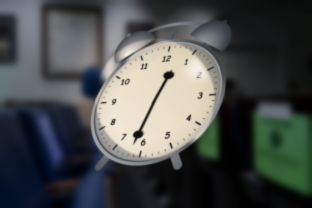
12:32
